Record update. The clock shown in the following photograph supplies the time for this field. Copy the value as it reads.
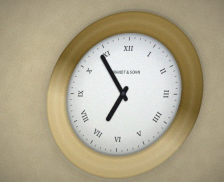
6:54
